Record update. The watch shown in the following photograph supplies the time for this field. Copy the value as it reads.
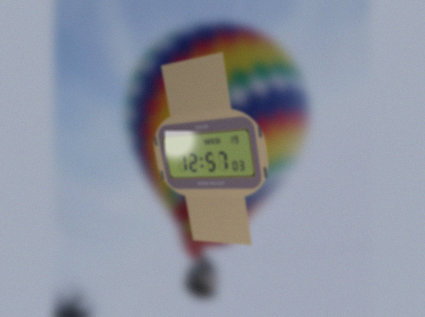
12:57
